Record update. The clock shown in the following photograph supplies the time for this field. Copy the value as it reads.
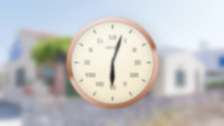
6:03
